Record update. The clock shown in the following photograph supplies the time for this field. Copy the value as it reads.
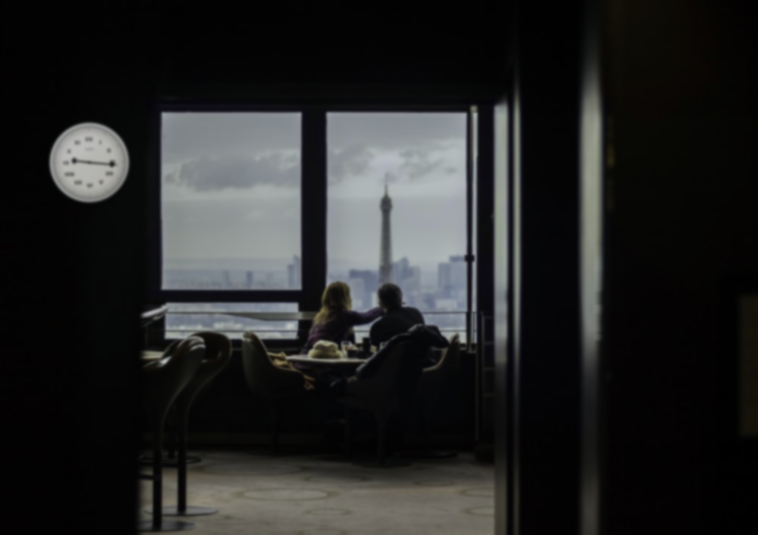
9:16
